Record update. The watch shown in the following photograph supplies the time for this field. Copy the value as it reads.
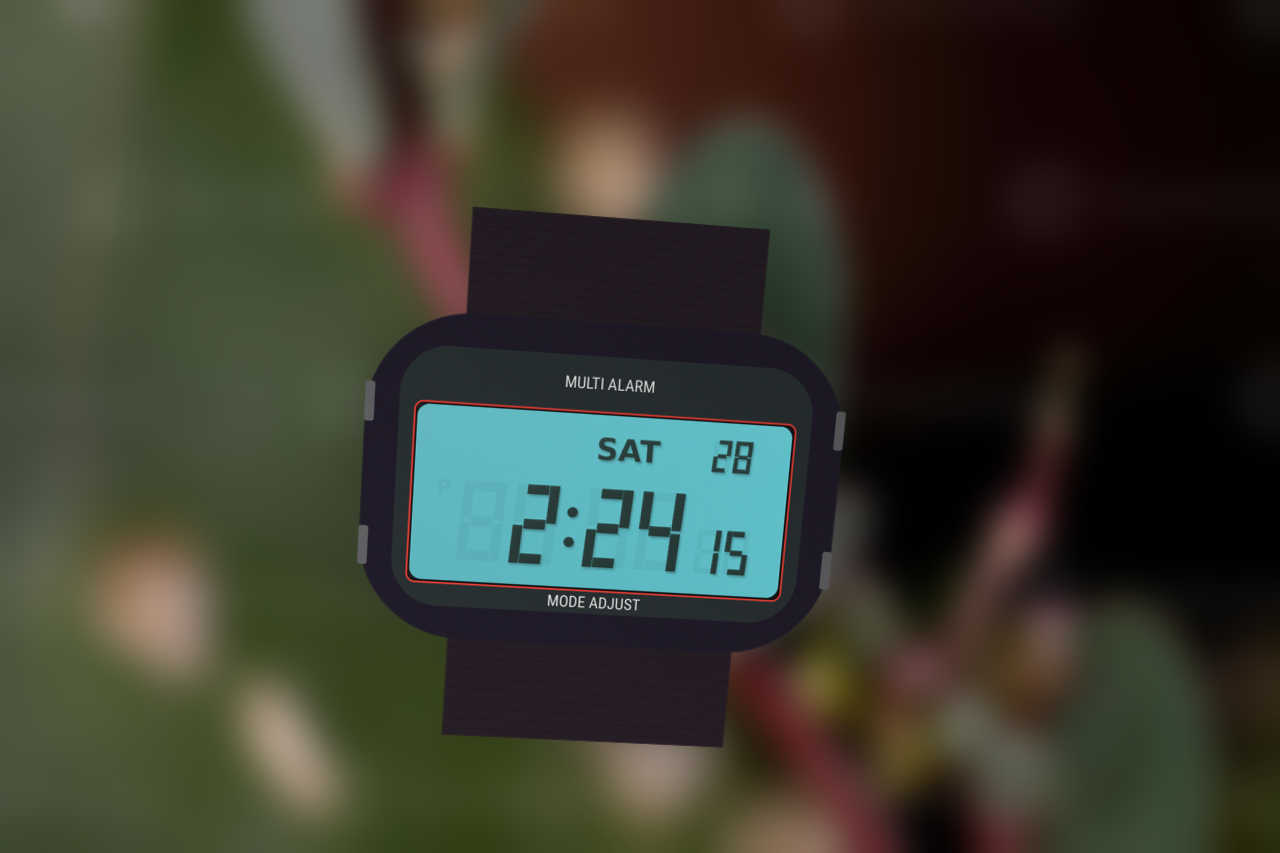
2:24:15
